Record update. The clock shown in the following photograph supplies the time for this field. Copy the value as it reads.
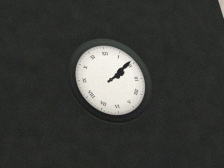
2:09
